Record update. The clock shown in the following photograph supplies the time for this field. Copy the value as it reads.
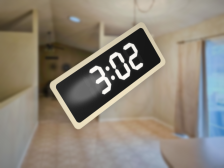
3:02
